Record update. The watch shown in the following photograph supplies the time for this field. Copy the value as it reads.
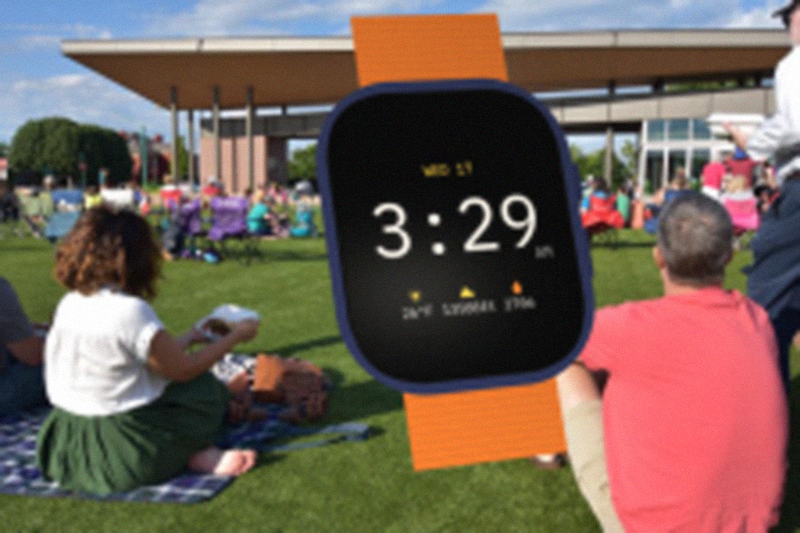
3:29
